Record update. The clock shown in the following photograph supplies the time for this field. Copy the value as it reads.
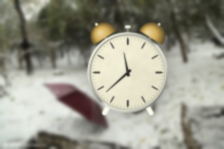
11:38
